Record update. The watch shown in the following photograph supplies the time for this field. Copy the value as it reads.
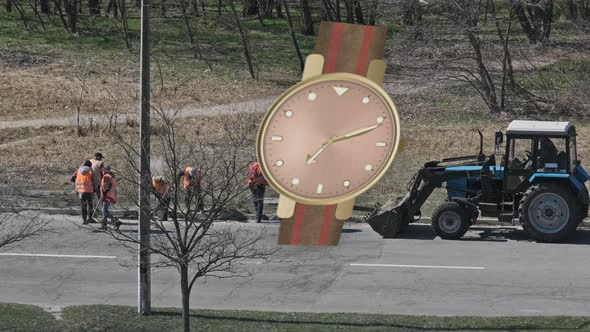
7:11
